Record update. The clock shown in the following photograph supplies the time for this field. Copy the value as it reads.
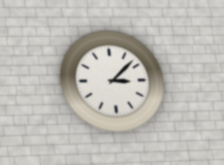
3:08
